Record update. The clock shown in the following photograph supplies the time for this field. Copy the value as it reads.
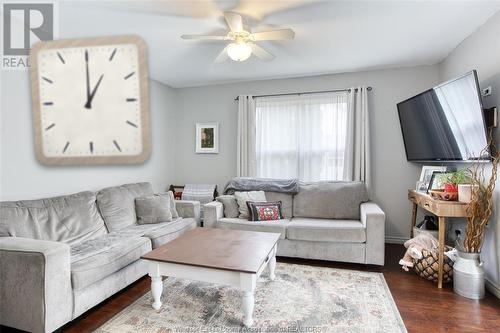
1:00
